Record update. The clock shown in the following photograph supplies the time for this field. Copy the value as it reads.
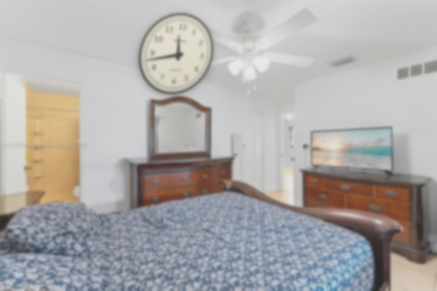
11:43
